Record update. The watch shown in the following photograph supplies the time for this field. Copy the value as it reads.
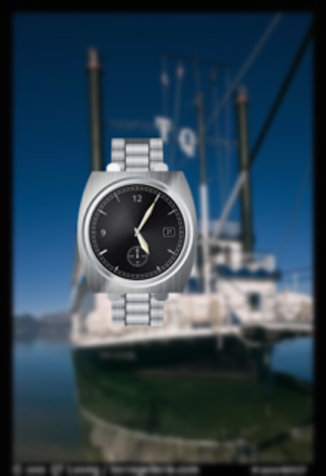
5:05
